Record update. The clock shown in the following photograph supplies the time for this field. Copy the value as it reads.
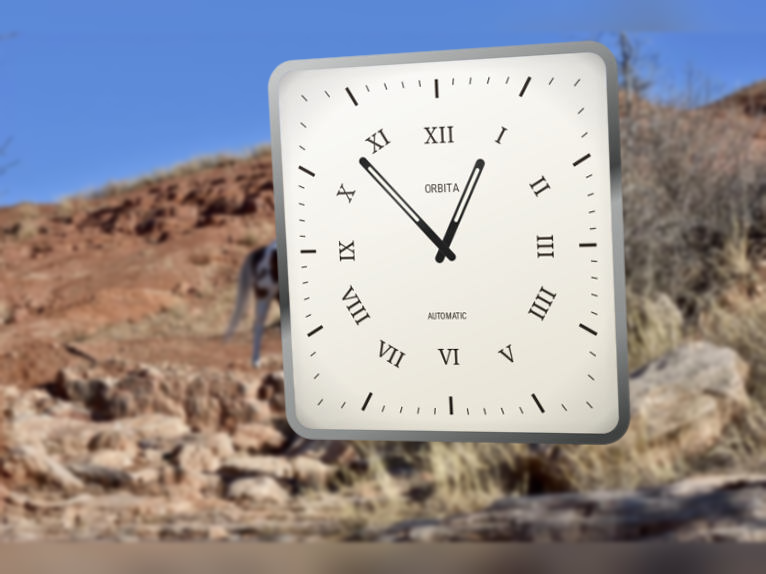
12:53
